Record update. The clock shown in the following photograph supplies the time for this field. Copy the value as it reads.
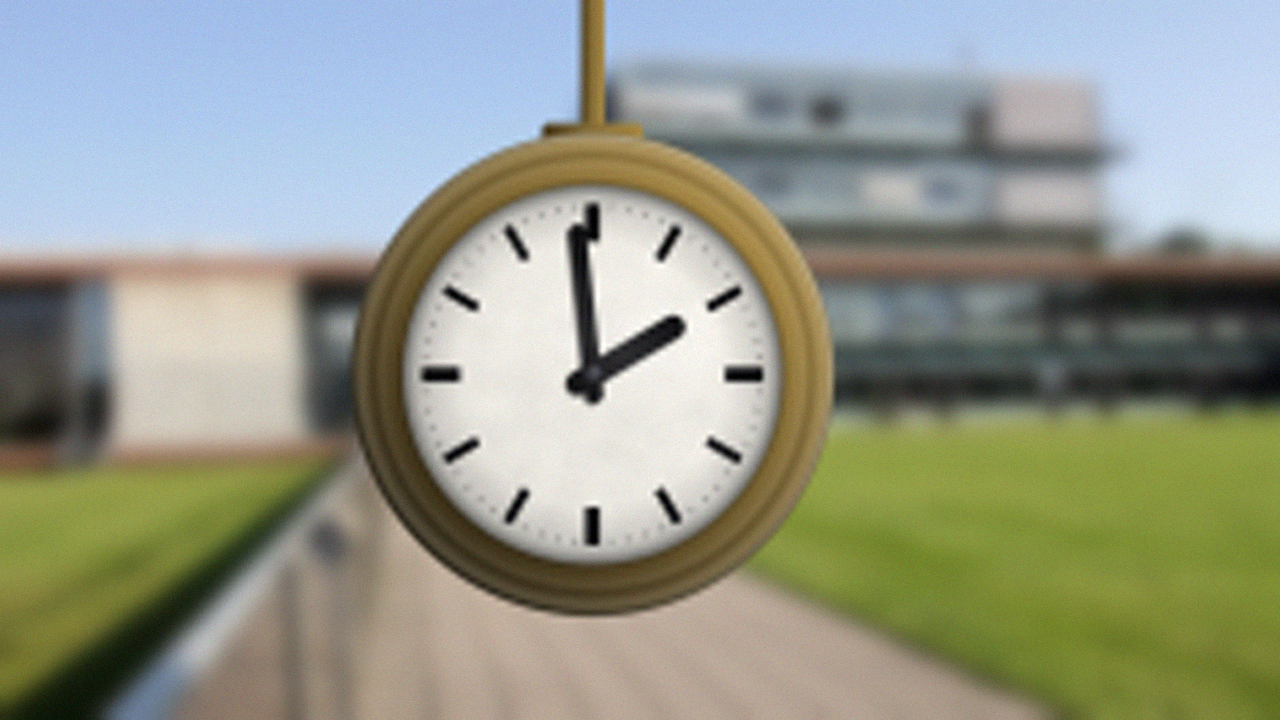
1:59
